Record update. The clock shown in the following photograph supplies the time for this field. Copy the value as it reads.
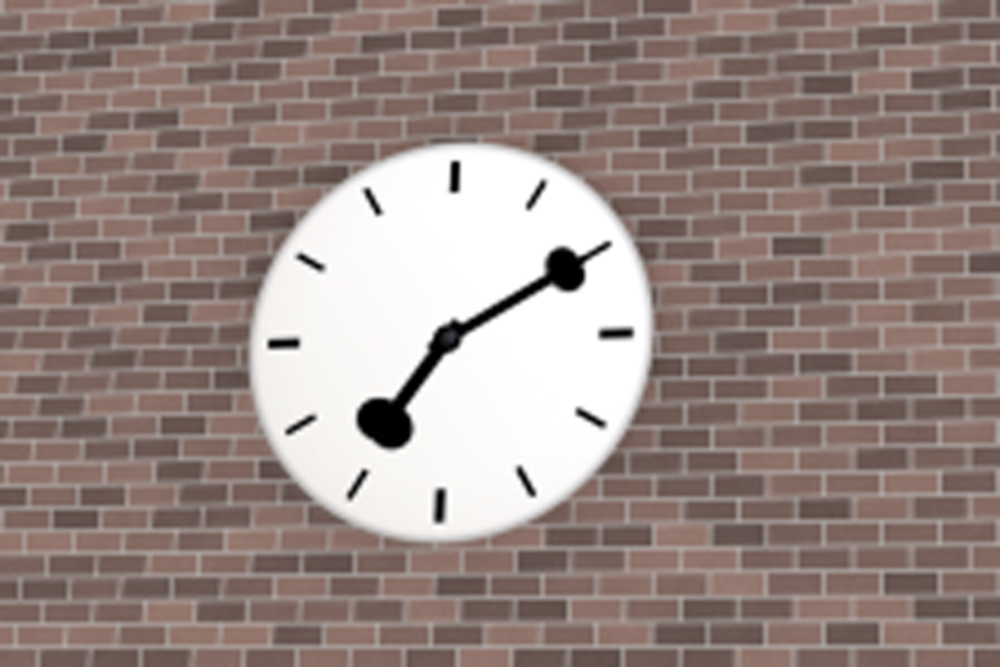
7:10
